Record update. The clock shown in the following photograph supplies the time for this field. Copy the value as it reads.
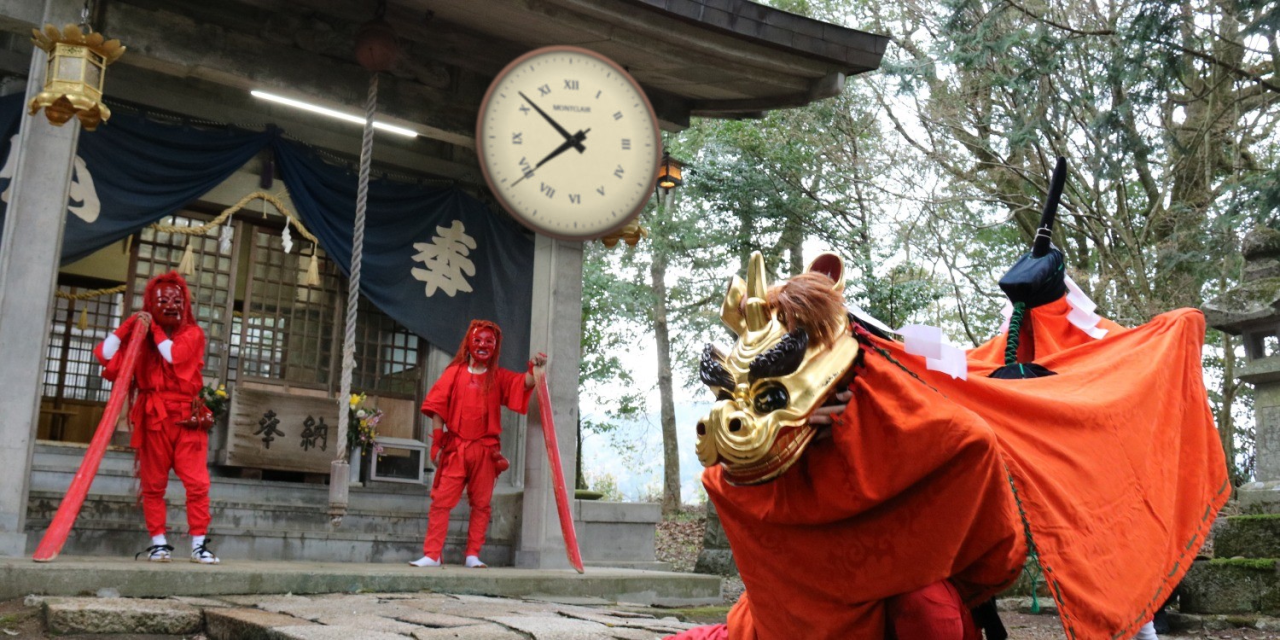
7:51:39
